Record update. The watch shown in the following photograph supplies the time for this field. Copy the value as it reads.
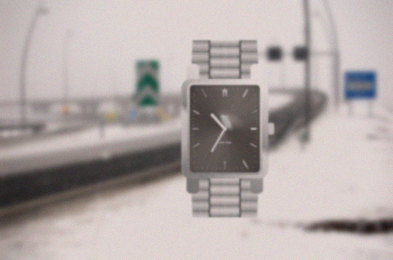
10:35
